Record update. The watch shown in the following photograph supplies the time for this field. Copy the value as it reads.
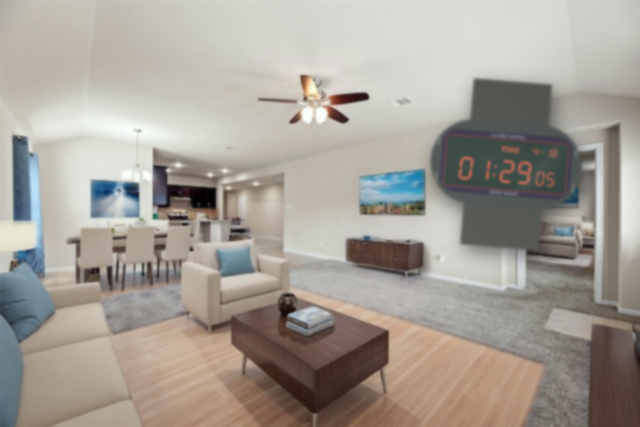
1:29:05
